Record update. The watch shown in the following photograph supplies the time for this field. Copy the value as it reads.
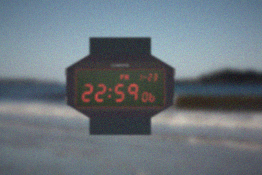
22:59
